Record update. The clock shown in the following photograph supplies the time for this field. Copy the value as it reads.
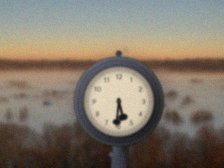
5:31
